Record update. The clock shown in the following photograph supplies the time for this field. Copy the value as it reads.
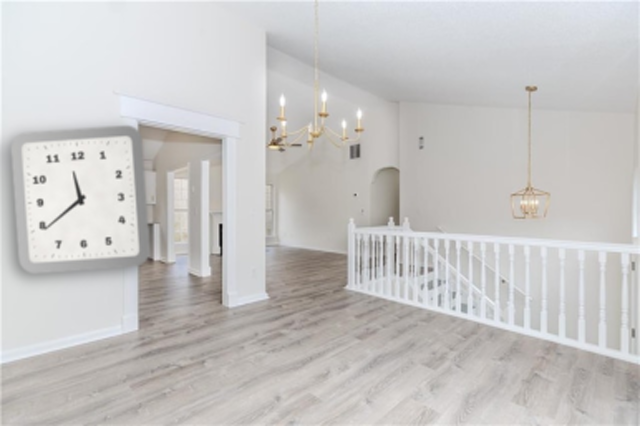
11:39
